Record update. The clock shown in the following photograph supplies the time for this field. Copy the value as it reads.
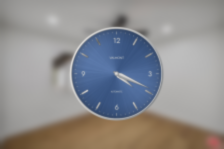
4:19
